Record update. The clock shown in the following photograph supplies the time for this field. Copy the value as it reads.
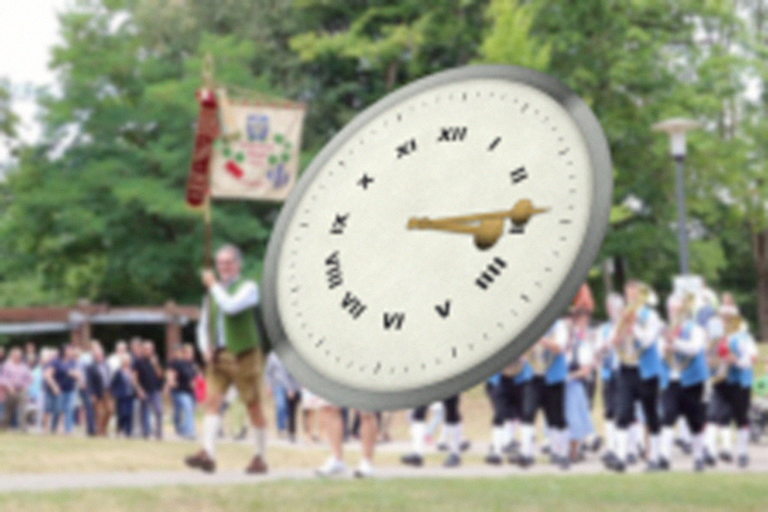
3:14
